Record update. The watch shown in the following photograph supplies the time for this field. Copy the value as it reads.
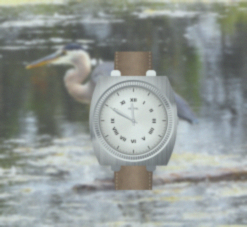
11:50
